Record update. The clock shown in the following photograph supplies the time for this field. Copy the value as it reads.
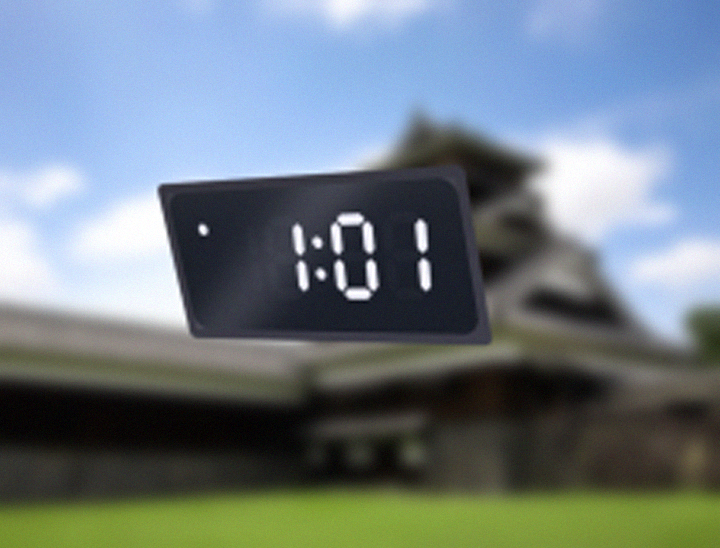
1:01
